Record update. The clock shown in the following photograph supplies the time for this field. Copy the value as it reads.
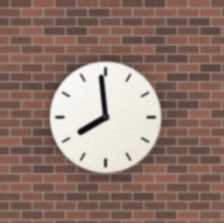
7:59
